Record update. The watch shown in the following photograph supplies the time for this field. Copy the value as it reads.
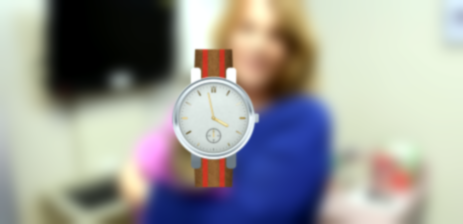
3:58
